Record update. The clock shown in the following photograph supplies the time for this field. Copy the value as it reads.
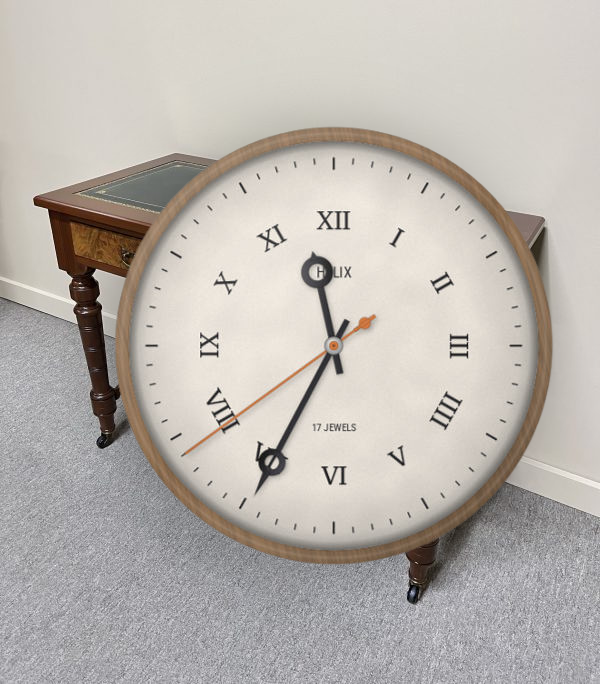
11:34:39
